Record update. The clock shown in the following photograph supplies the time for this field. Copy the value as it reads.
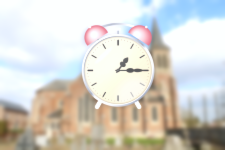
1:15
